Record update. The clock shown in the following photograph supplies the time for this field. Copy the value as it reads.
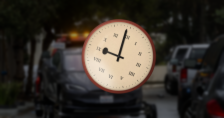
8:59
